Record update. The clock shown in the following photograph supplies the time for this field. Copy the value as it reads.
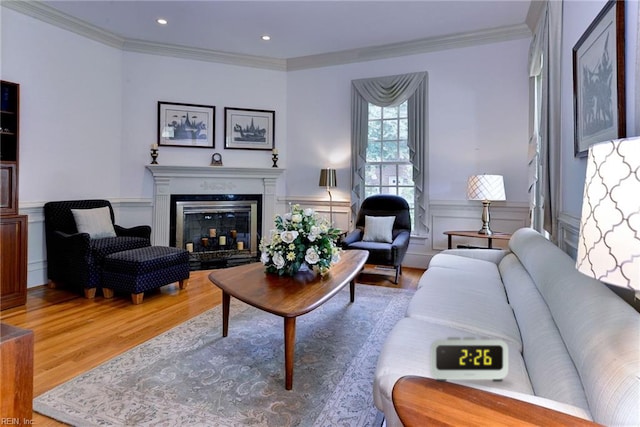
2:26
